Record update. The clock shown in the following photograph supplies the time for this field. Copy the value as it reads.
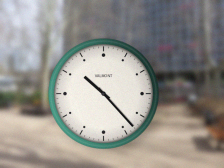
10:23
